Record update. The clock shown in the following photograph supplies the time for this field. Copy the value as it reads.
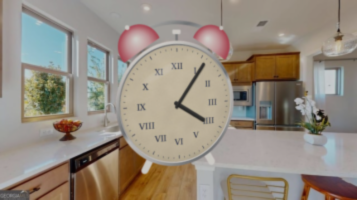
4:06
